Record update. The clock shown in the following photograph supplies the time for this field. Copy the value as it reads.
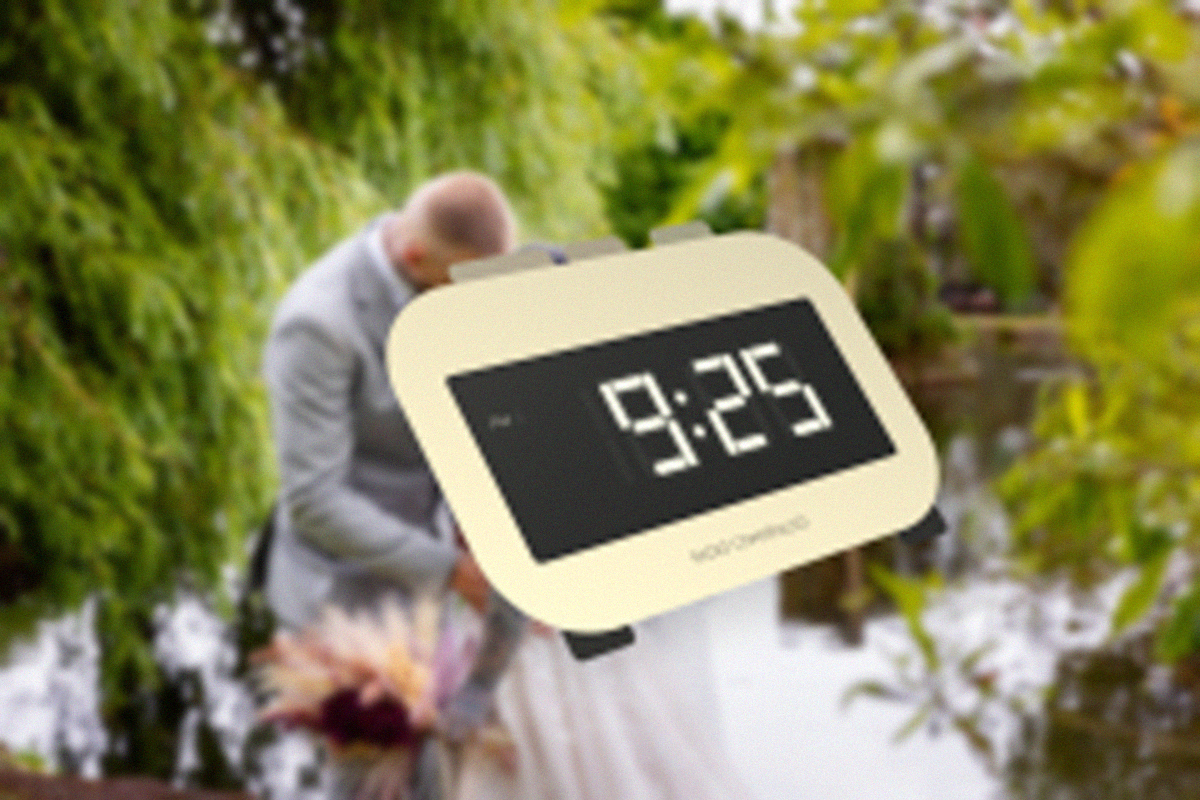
9:25
